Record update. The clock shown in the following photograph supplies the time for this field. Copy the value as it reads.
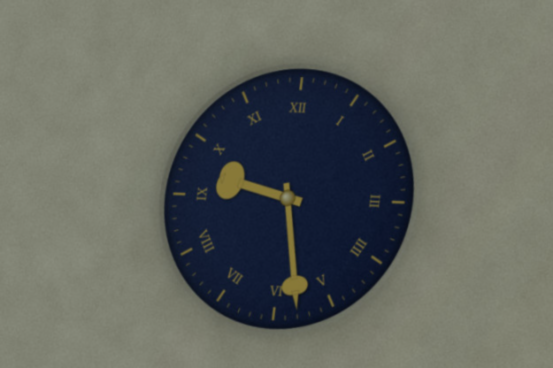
9:28
